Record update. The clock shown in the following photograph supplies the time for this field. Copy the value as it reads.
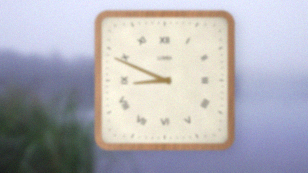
8:49
